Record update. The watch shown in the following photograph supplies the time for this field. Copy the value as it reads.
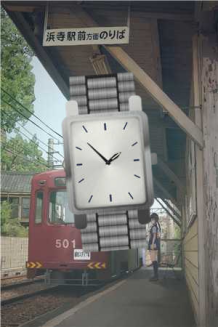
1:53
